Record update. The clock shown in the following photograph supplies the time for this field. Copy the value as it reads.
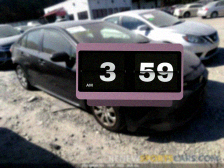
3:59
